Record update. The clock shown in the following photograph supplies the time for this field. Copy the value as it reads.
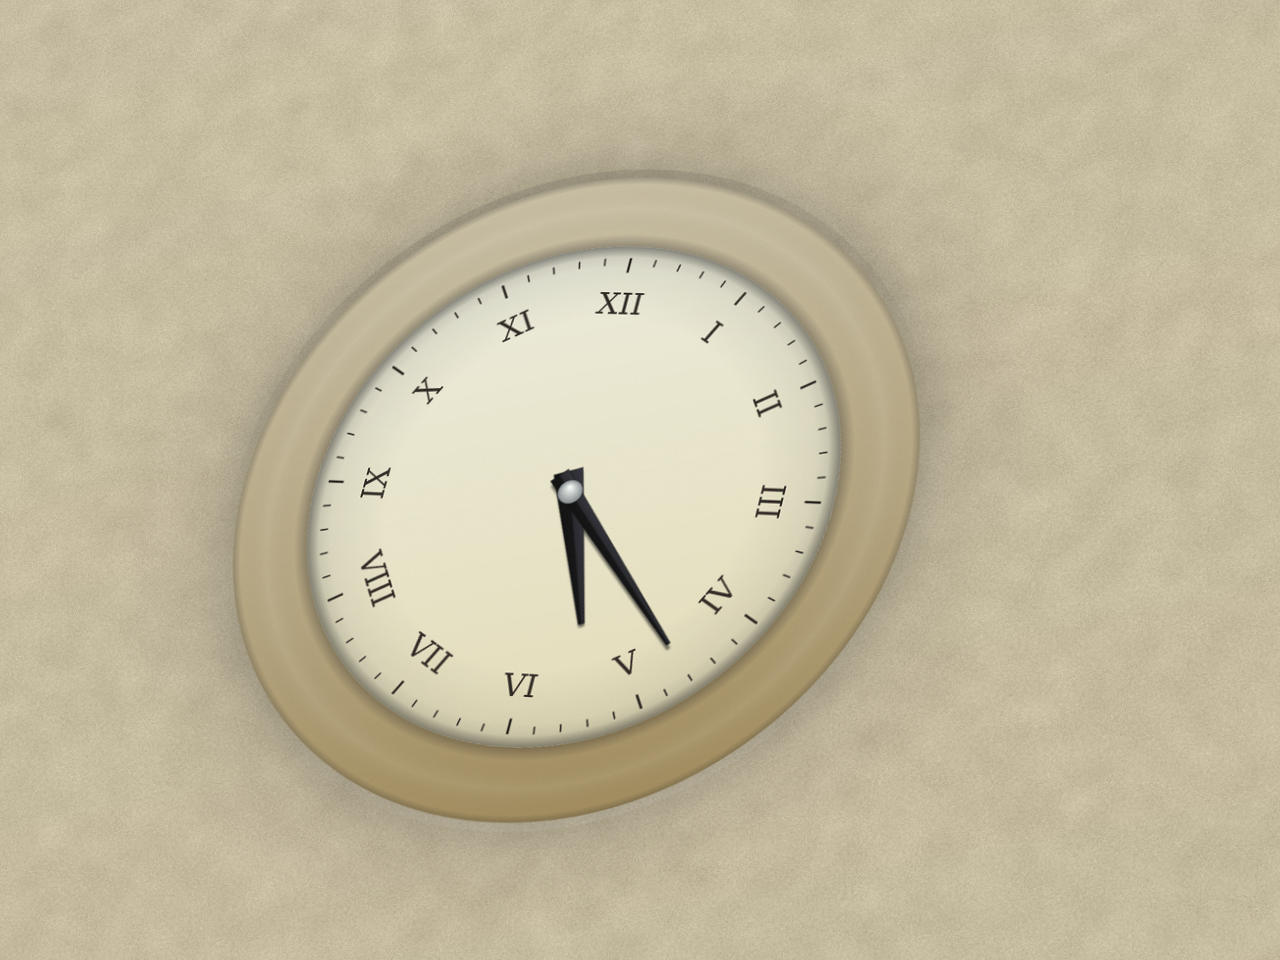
5:23
